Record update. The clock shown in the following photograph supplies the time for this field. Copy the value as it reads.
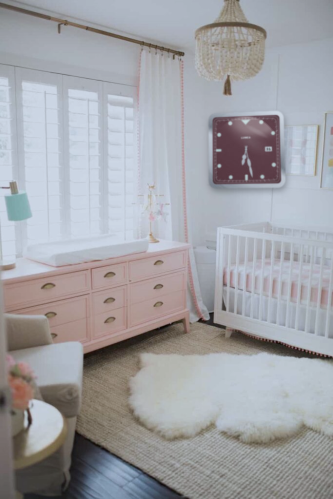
6:28
